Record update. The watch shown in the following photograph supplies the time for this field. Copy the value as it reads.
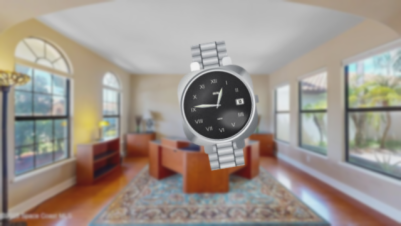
12:46
